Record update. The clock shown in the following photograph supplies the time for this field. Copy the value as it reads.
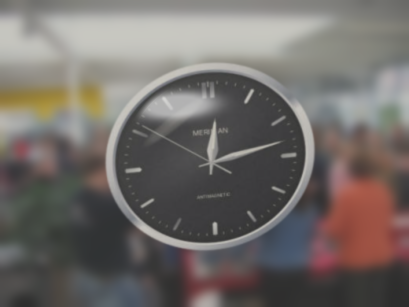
12:12:51
